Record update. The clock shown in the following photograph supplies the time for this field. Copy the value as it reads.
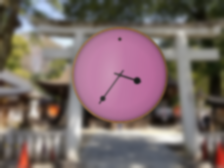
3:36
